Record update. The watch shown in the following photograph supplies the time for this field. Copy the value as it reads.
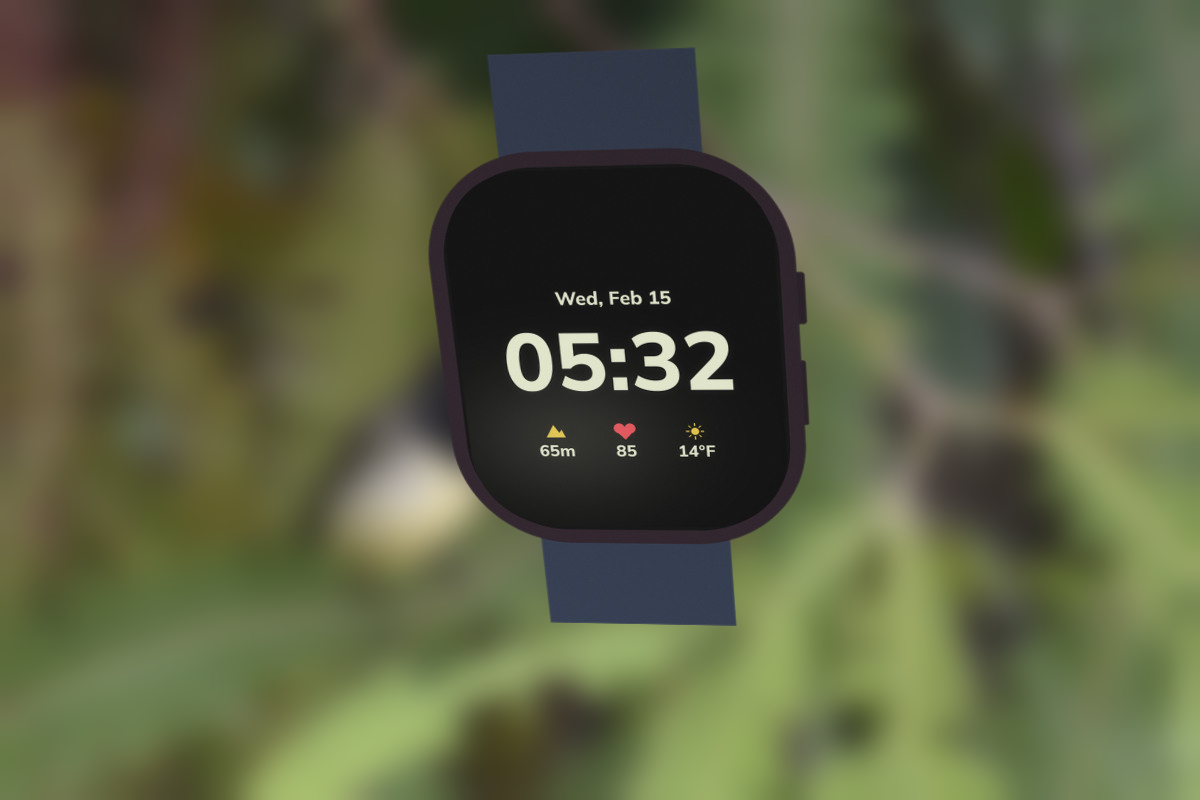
5:32
